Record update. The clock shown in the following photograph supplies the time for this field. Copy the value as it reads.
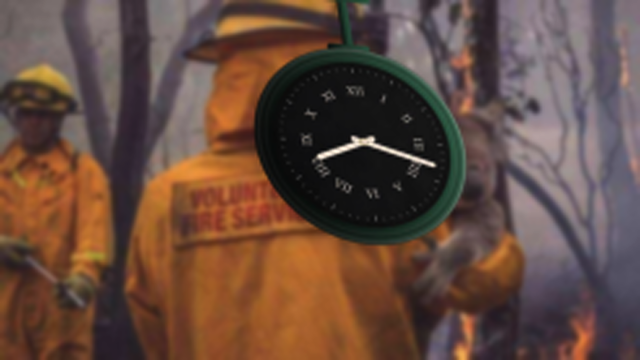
8:18
